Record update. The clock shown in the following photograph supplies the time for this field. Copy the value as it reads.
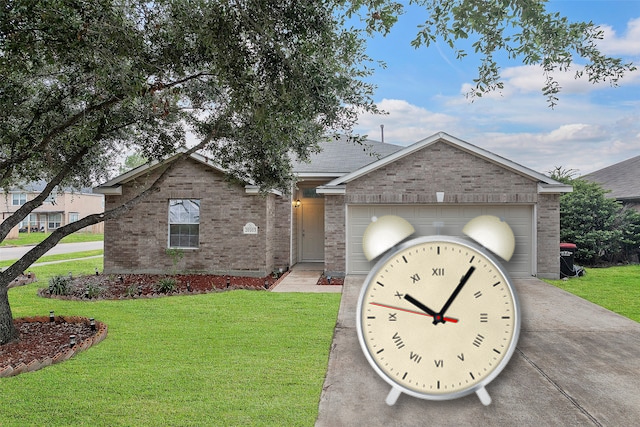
10:05:47
